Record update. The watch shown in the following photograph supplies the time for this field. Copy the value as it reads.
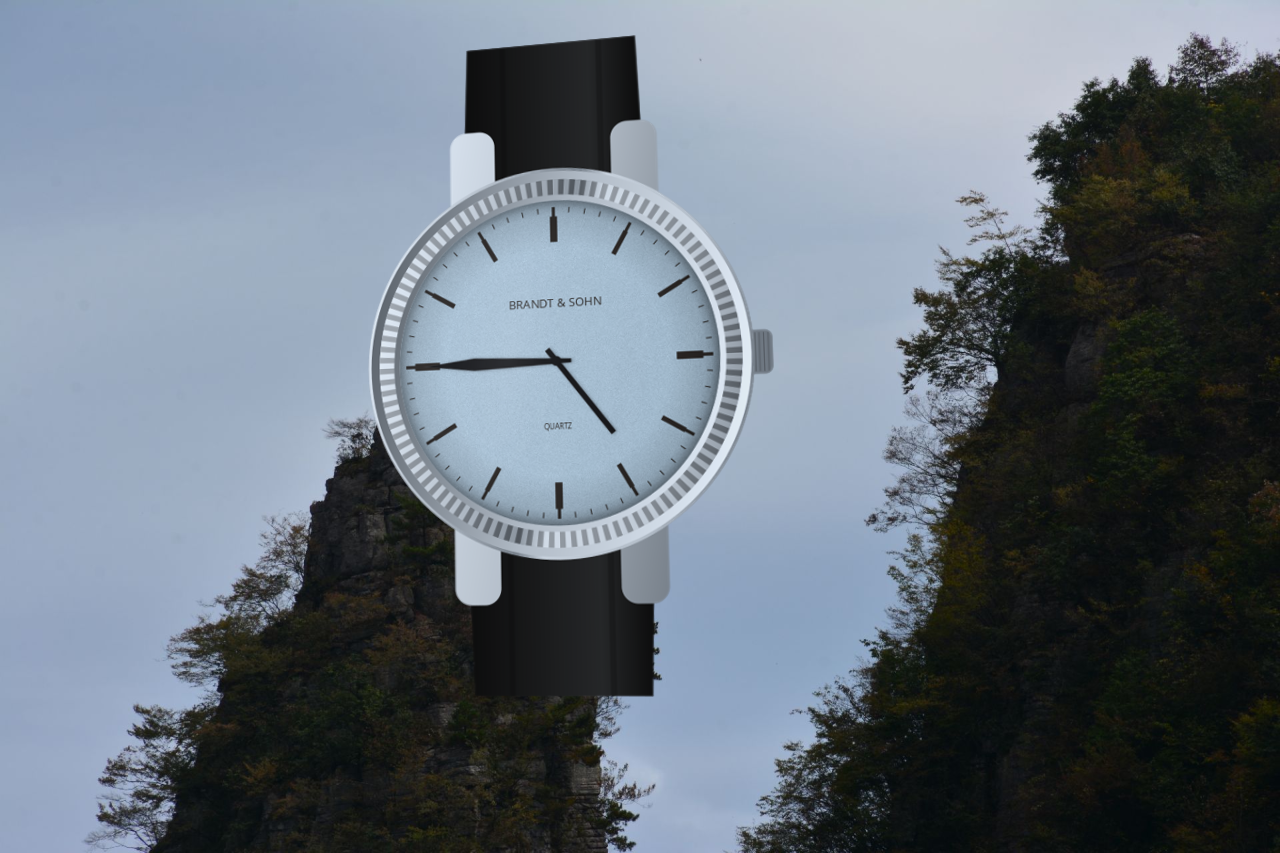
4:45
